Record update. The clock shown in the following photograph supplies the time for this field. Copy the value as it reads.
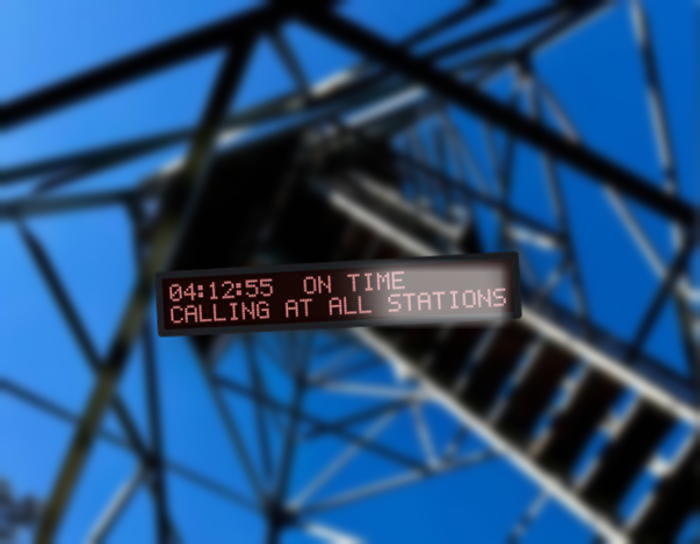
4:12:55
